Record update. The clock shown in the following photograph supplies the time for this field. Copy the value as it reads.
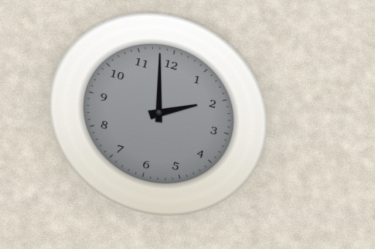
1:58
